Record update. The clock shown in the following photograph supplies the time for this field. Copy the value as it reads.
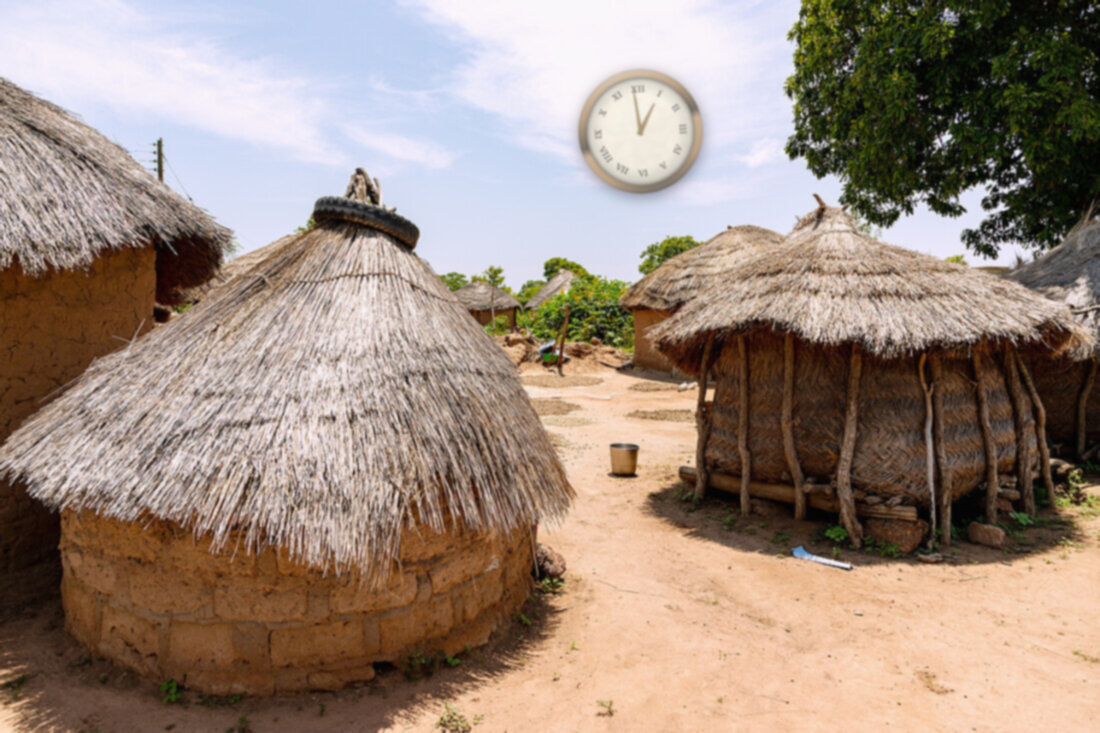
12:59
